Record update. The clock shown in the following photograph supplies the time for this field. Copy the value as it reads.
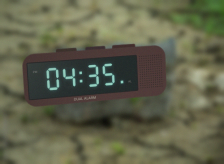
4:35
